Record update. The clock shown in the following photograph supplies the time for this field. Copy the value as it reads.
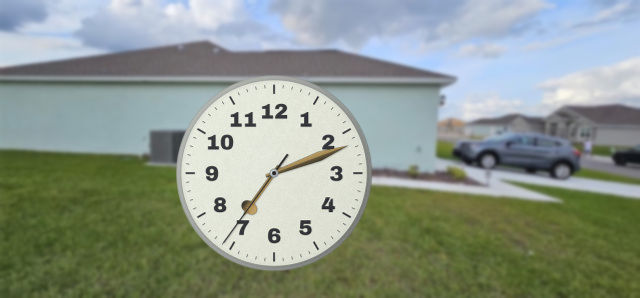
7:11:36
